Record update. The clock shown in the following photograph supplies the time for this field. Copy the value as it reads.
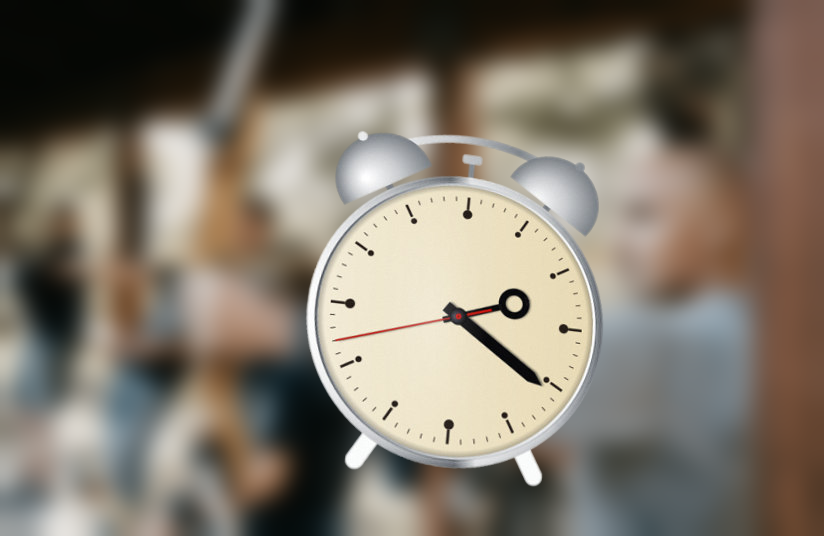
2:20:42
